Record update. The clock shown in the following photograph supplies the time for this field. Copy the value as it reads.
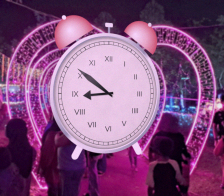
8:51
